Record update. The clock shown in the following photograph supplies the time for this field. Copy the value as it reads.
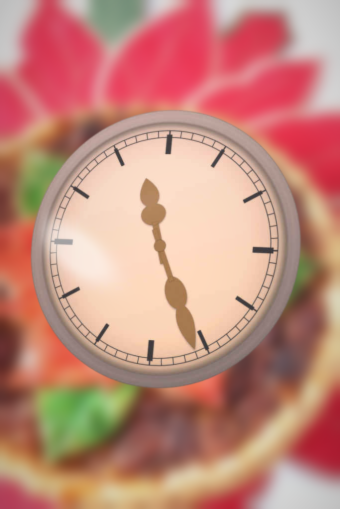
11:26
